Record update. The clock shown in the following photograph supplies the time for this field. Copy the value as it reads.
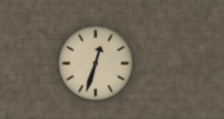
12:33
